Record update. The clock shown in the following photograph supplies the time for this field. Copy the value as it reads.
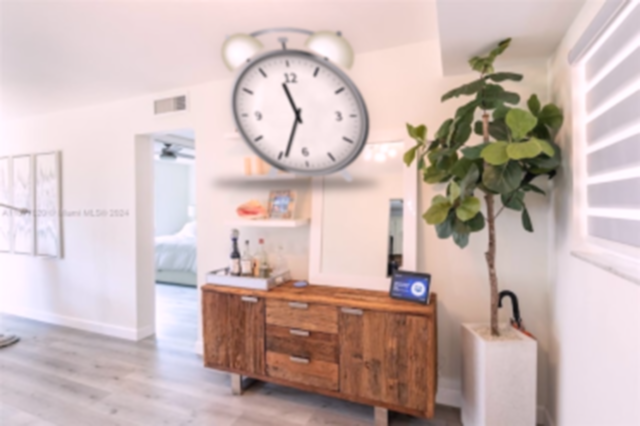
11:34
